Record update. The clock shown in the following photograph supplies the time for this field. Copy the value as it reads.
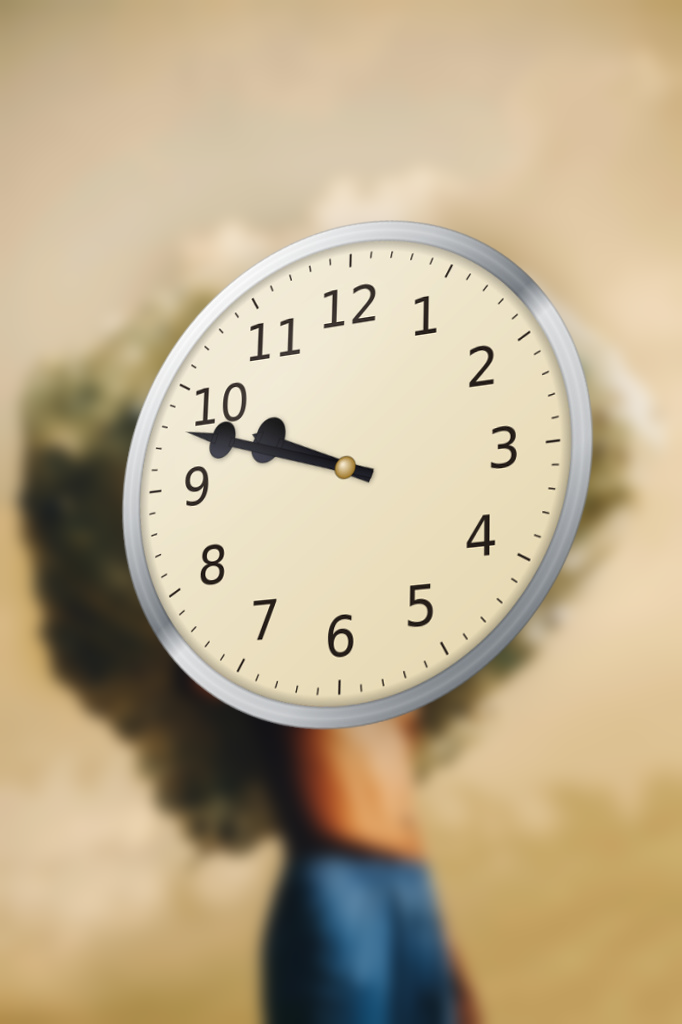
9:48
